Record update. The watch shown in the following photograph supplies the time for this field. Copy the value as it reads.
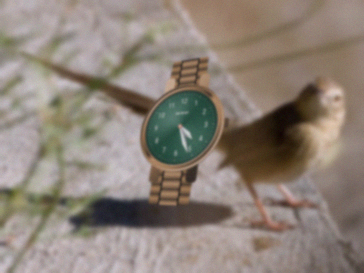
4:26
